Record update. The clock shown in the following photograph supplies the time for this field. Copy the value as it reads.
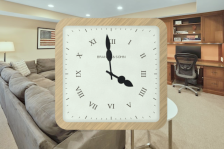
3:59
